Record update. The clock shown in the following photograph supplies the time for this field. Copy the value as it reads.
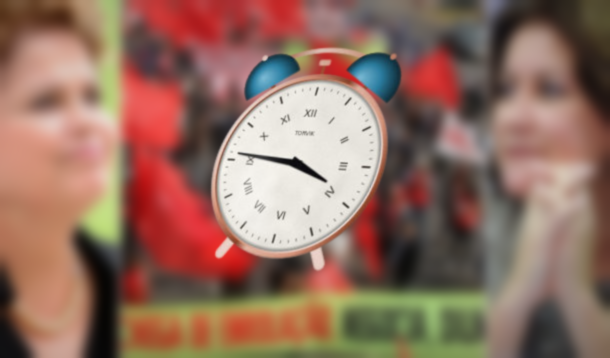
3:46
